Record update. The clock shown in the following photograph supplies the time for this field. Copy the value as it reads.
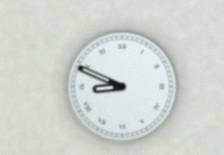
8:49
